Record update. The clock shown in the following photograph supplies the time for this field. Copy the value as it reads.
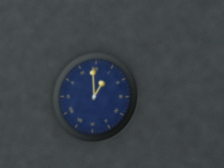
12:59
